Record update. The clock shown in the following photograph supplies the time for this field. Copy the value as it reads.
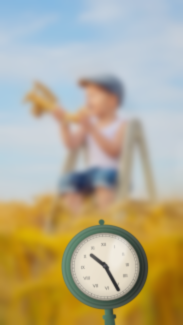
10:26
